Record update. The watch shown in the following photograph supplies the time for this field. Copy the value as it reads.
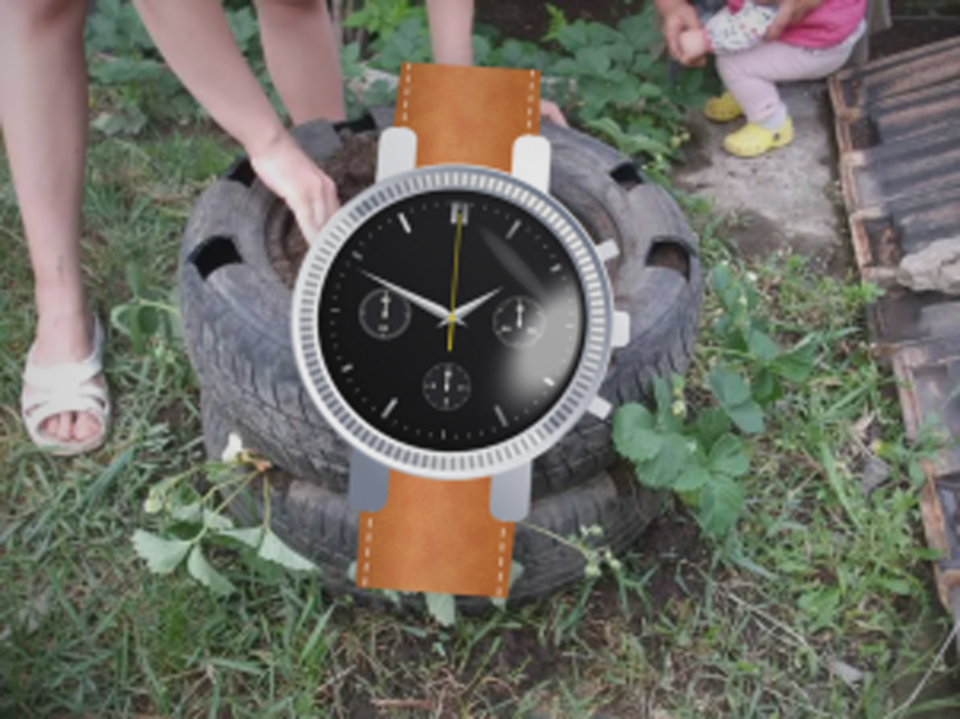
1:49
